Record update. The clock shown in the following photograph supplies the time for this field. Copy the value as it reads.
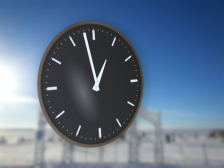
12:58
